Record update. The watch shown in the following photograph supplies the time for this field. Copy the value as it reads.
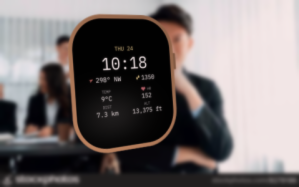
10:18
